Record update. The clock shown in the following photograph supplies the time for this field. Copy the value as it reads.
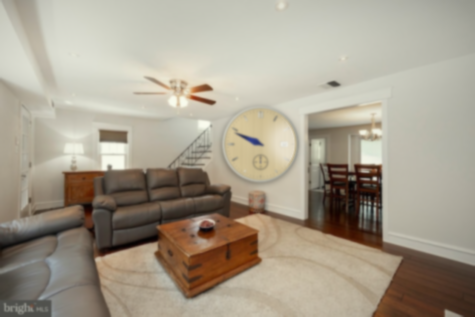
9:49
